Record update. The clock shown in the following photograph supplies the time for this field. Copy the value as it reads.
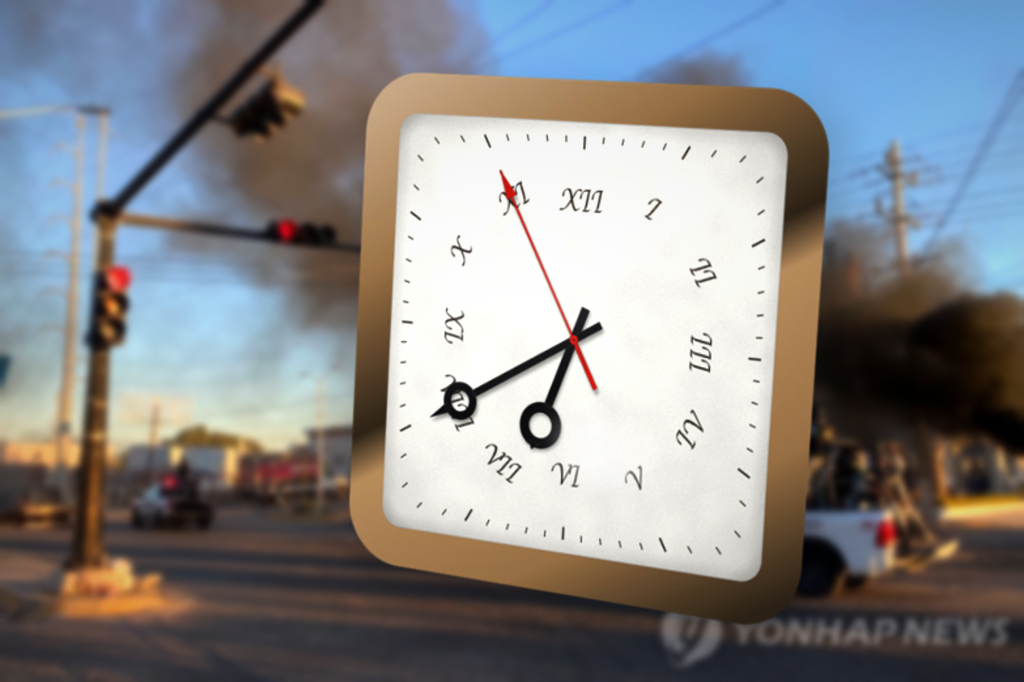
6:39:55
